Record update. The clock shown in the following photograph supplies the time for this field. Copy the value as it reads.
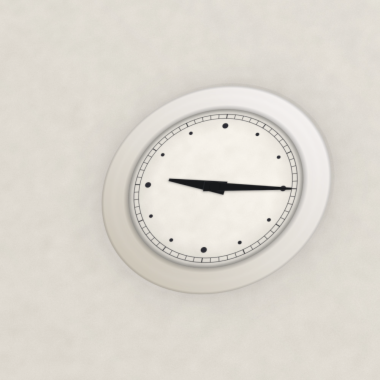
9:15
